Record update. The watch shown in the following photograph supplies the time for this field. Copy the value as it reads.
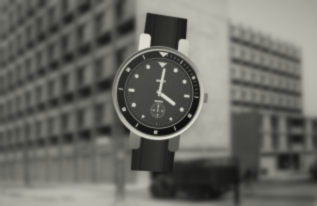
4:01
